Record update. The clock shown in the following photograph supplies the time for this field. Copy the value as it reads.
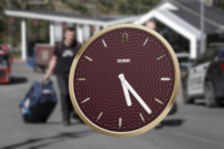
5:23
